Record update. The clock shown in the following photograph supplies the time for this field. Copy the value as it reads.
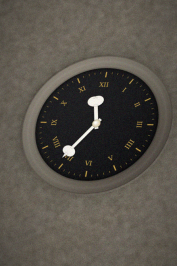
11:36
